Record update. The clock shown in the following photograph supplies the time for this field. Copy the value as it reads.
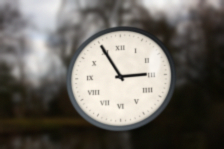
2:55
